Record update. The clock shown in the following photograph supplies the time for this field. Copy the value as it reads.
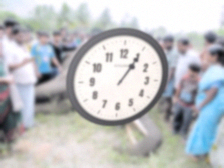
1:05
